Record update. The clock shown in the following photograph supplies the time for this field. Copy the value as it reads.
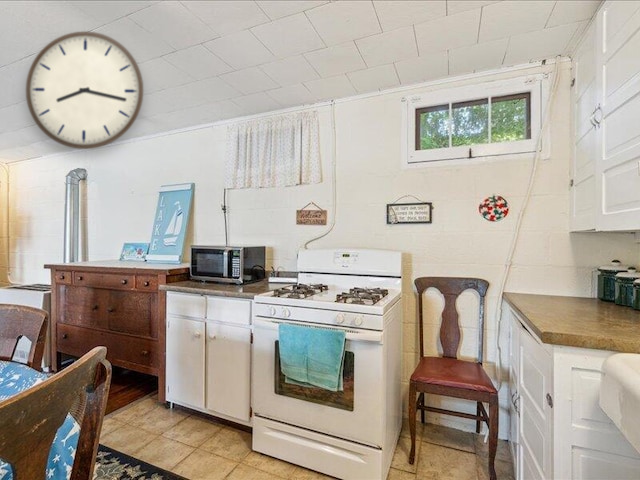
8:17
